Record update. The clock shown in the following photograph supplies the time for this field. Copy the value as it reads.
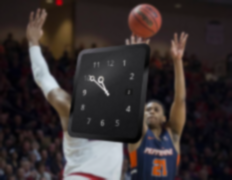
10:51
